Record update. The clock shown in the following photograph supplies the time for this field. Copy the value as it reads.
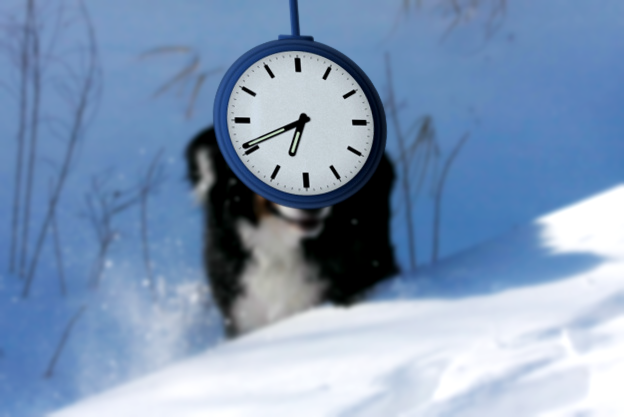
6:41
